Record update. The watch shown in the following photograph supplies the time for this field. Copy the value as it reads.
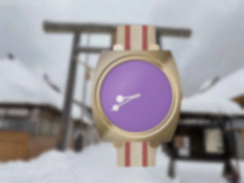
8:40
